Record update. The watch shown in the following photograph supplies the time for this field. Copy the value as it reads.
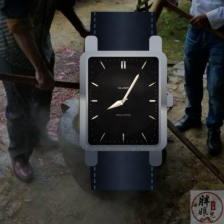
8:05
